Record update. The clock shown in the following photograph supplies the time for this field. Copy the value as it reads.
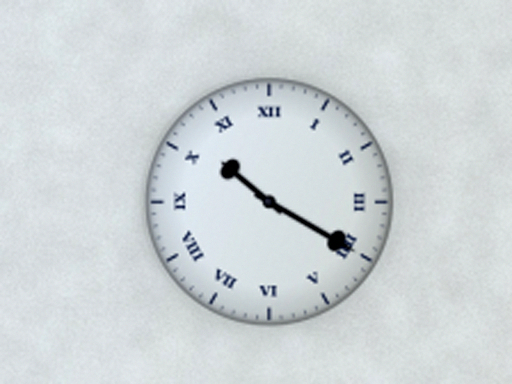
10:20
